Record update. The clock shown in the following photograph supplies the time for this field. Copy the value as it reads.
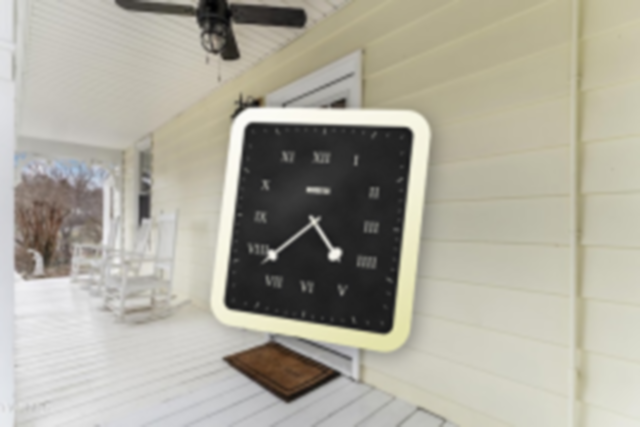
4:38
